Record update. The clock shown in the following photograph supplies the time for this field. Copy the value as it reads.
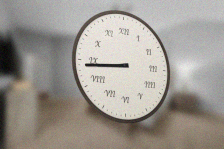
8:44
